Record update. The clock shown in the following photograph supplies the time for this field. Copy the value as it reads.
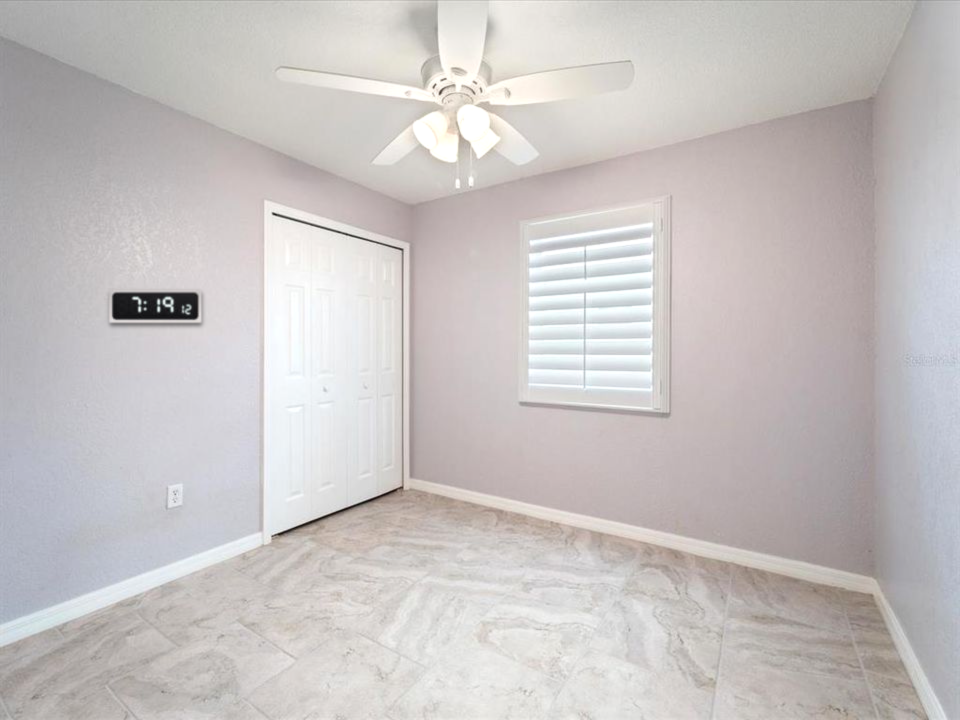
7:19
